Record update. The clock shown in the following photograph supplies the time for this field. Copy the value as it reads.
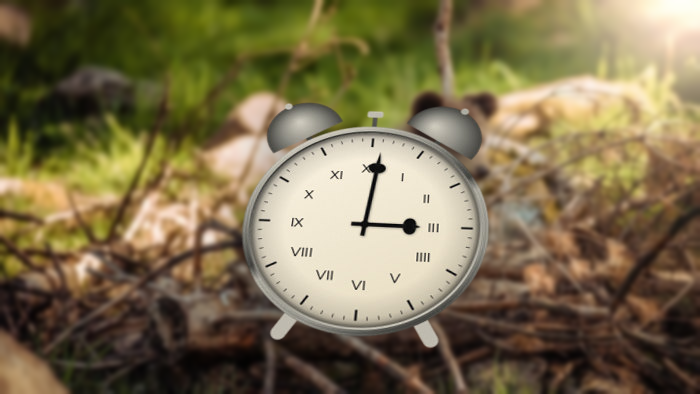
3:01
